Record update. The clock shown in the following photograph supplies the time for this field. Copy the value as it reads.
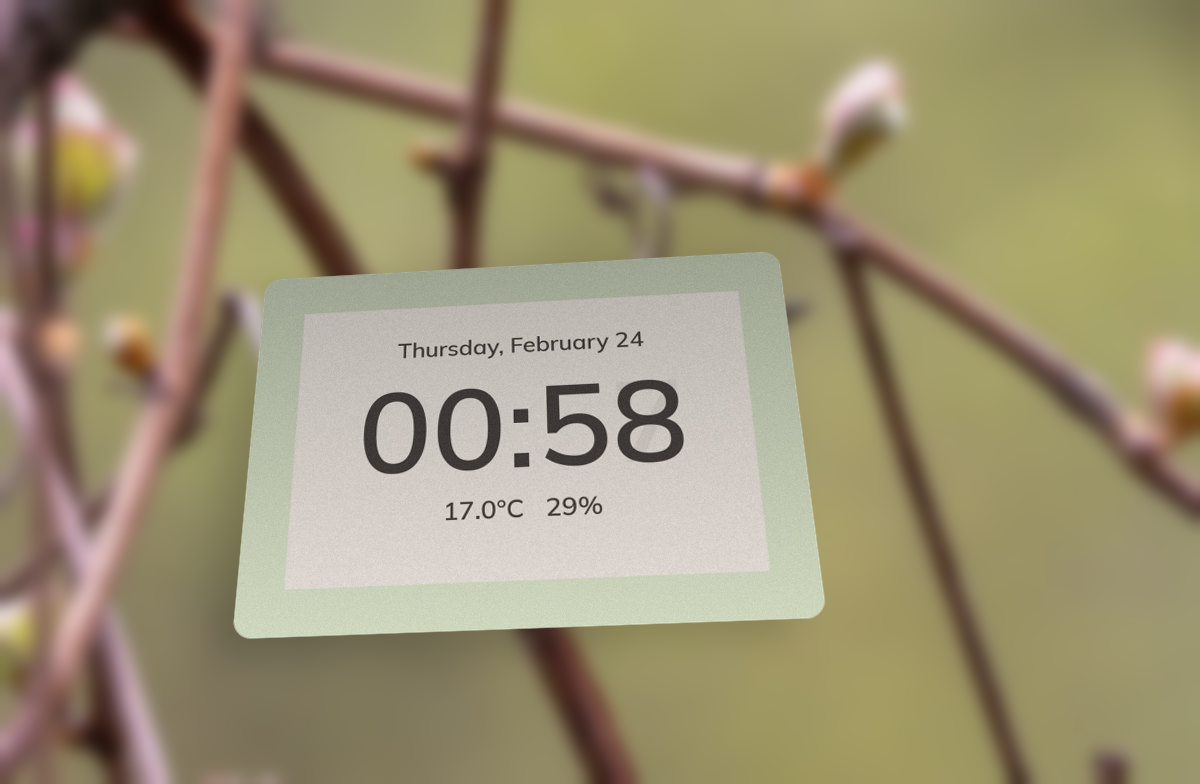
0:58
